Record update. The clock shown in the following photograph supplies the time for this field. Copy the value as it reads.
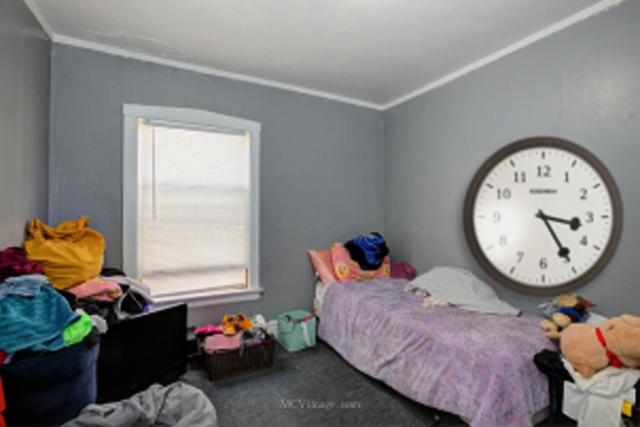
3:25
